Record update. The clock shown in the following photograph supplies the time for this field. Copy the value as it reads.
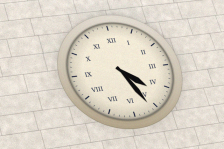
4:26
